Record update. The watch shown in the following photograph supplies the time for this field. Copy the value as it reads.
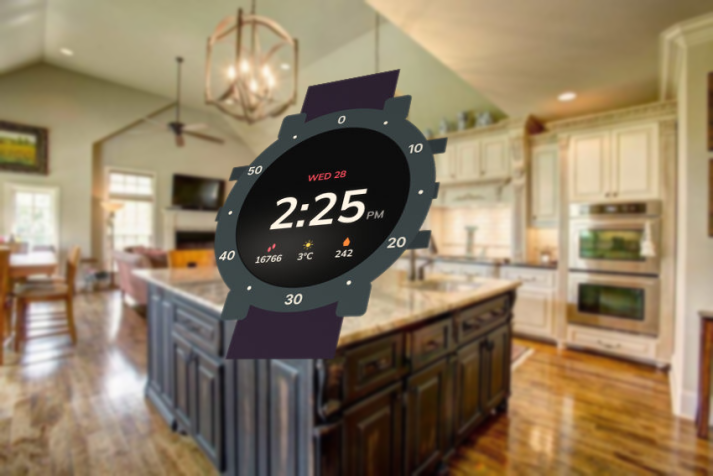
2:25
